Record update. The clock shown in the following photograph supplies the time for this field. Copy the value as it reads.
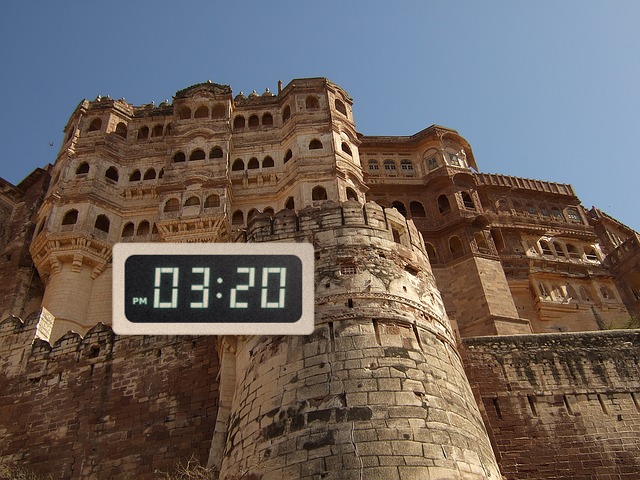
3:20
